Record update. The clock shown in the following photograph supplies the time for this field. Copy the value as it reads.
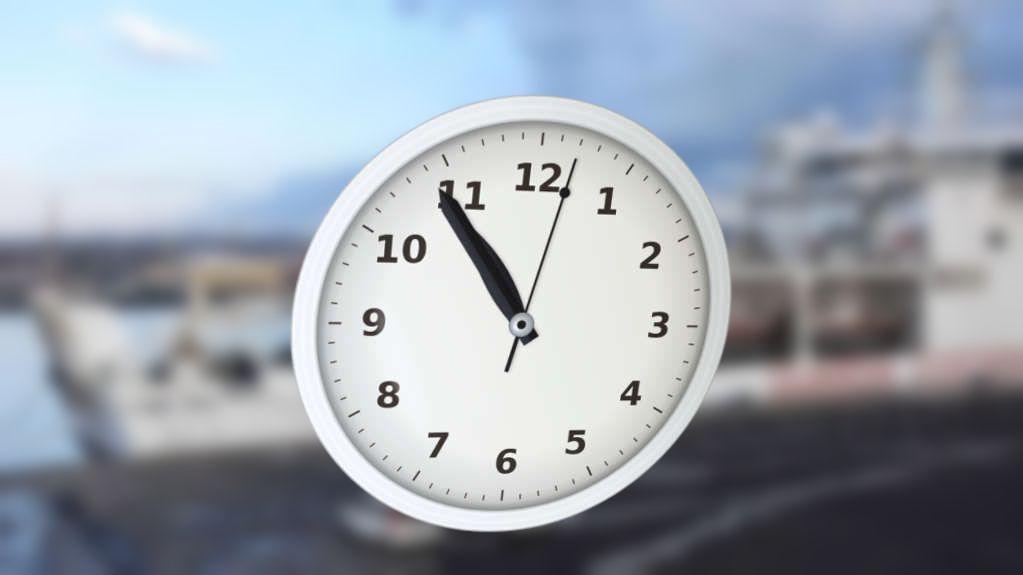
10:54:02
